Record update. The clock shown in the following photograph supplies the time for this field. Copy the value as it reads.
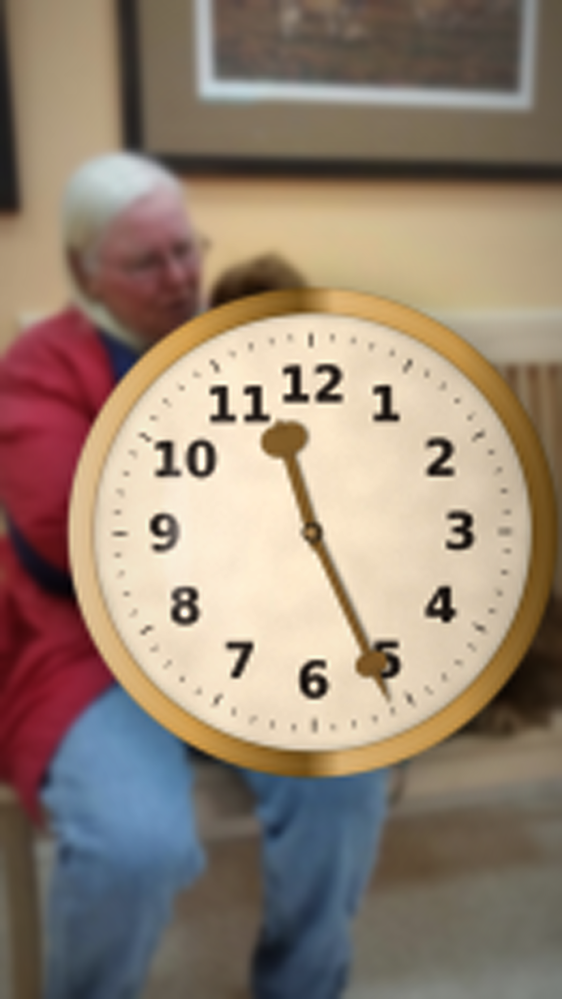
11:26
